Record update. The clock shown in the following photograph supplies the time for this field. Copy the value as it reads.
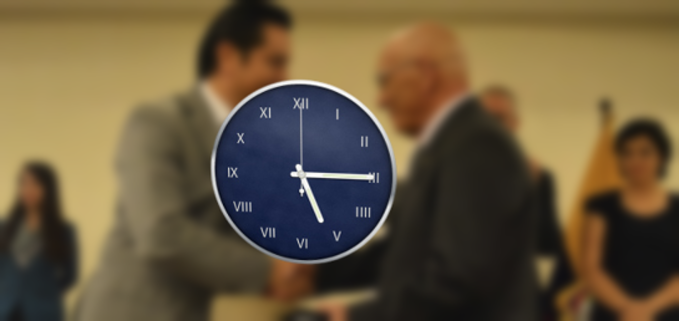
5:15:00
